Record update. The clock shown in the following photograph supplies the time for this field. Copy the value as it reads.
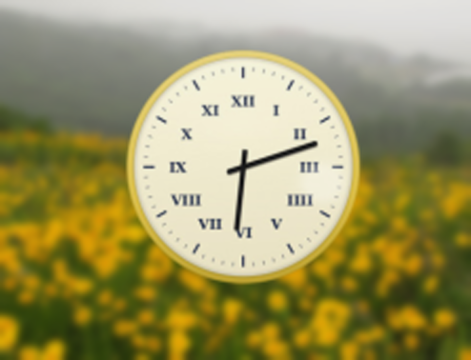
6:12
